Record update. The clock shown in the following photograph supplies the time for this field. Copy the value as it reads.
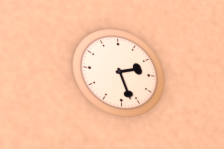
2:27
